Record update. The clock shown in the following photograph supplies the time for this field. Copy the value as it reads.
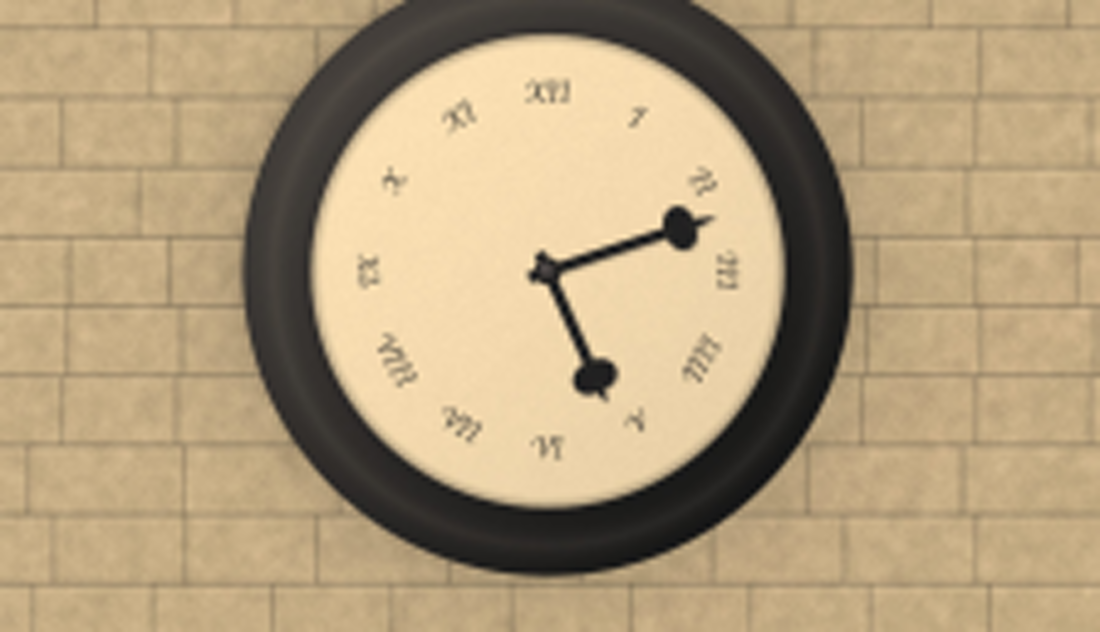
5:12
